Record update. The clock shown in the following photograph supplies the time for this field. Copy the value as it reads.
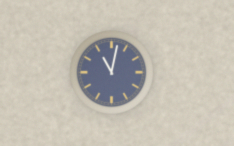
11:02
